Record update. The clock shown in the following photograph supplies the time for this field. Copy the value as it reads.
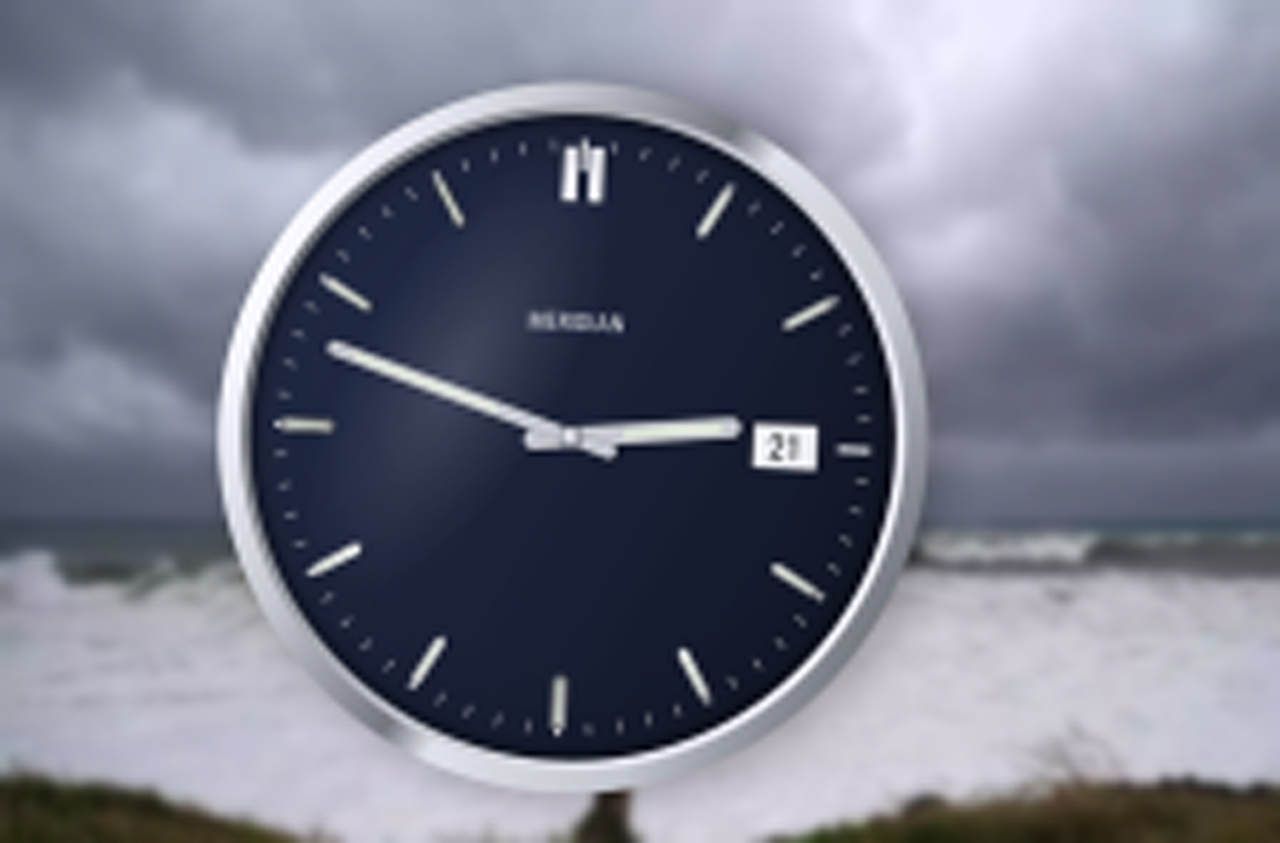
2:48
